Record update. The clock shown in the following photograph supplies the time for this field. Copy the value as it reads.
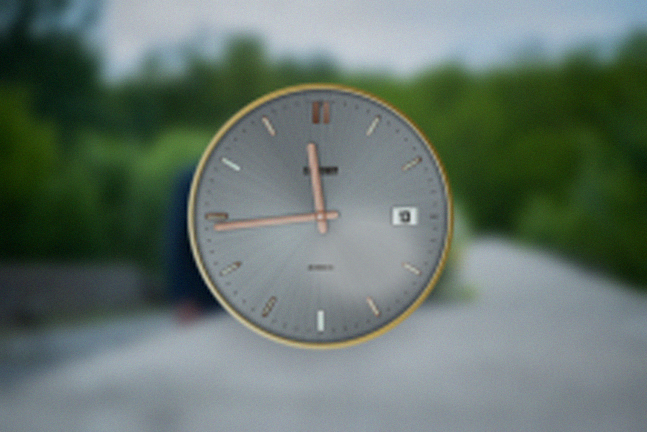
11:44
